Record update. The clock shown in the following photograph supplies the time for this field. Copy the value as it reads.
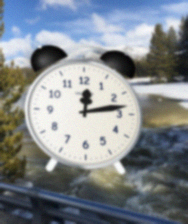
12:13
